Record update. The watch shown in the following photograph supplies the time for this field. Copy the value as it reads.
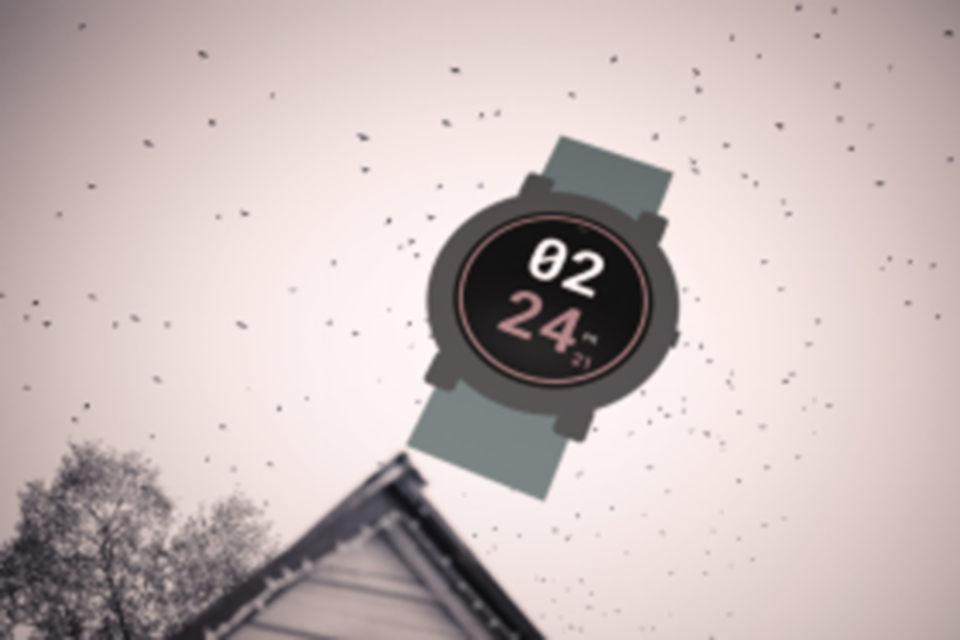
2:24
